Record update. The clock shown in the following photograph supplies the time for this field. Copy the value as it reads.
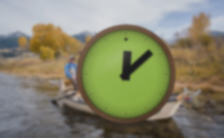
12:08
